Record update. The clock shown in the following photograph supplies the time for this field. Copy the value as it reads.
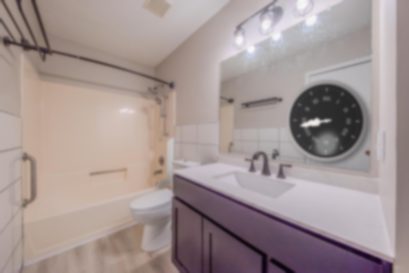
8:43
